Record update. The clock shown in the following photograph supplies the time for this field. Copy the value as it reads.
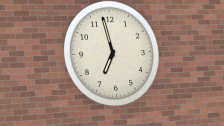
6:58
